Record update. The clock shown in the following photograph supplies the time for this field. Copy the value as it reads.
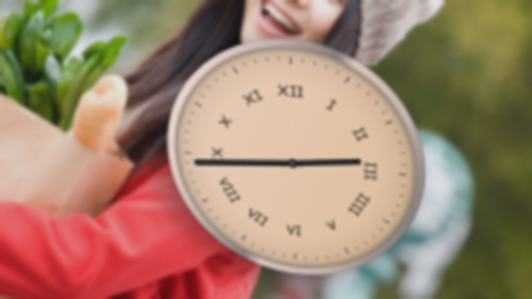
2:44
